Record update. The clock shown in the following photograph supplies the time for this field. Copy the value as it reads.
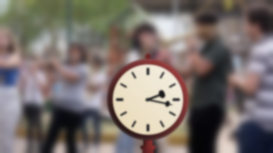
2:17
